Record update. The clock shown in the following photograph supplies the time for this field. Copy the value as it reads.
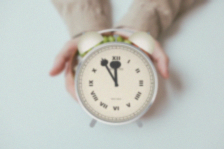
11:55
